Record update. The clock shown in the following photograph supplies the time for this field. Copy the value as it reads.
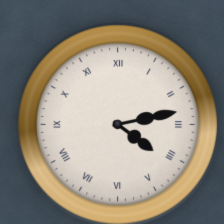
4:13
